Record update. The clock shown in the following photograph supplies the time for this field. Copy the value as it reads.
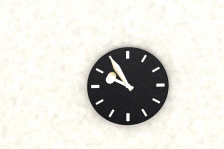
9:55
